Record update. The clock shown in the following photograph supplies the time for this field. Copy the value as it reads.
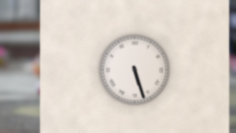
5:27
